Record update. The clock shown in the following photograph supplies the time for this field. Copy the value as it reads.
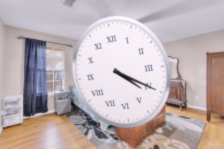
4:20
